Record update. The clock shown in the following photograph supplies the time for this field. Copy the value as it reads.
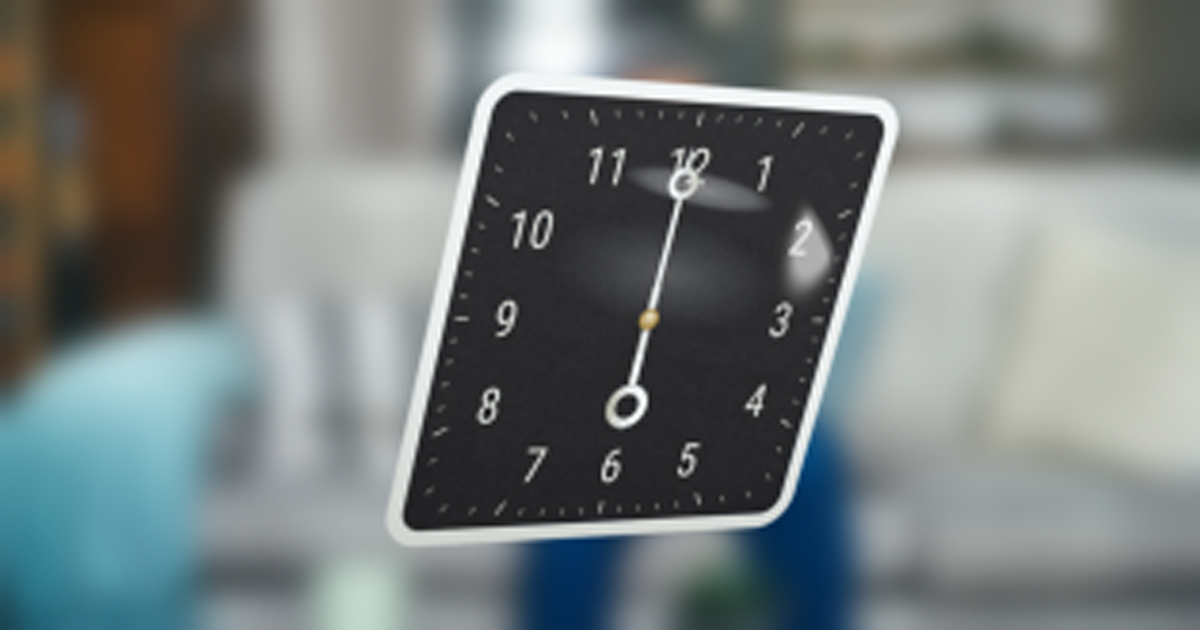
6:00
